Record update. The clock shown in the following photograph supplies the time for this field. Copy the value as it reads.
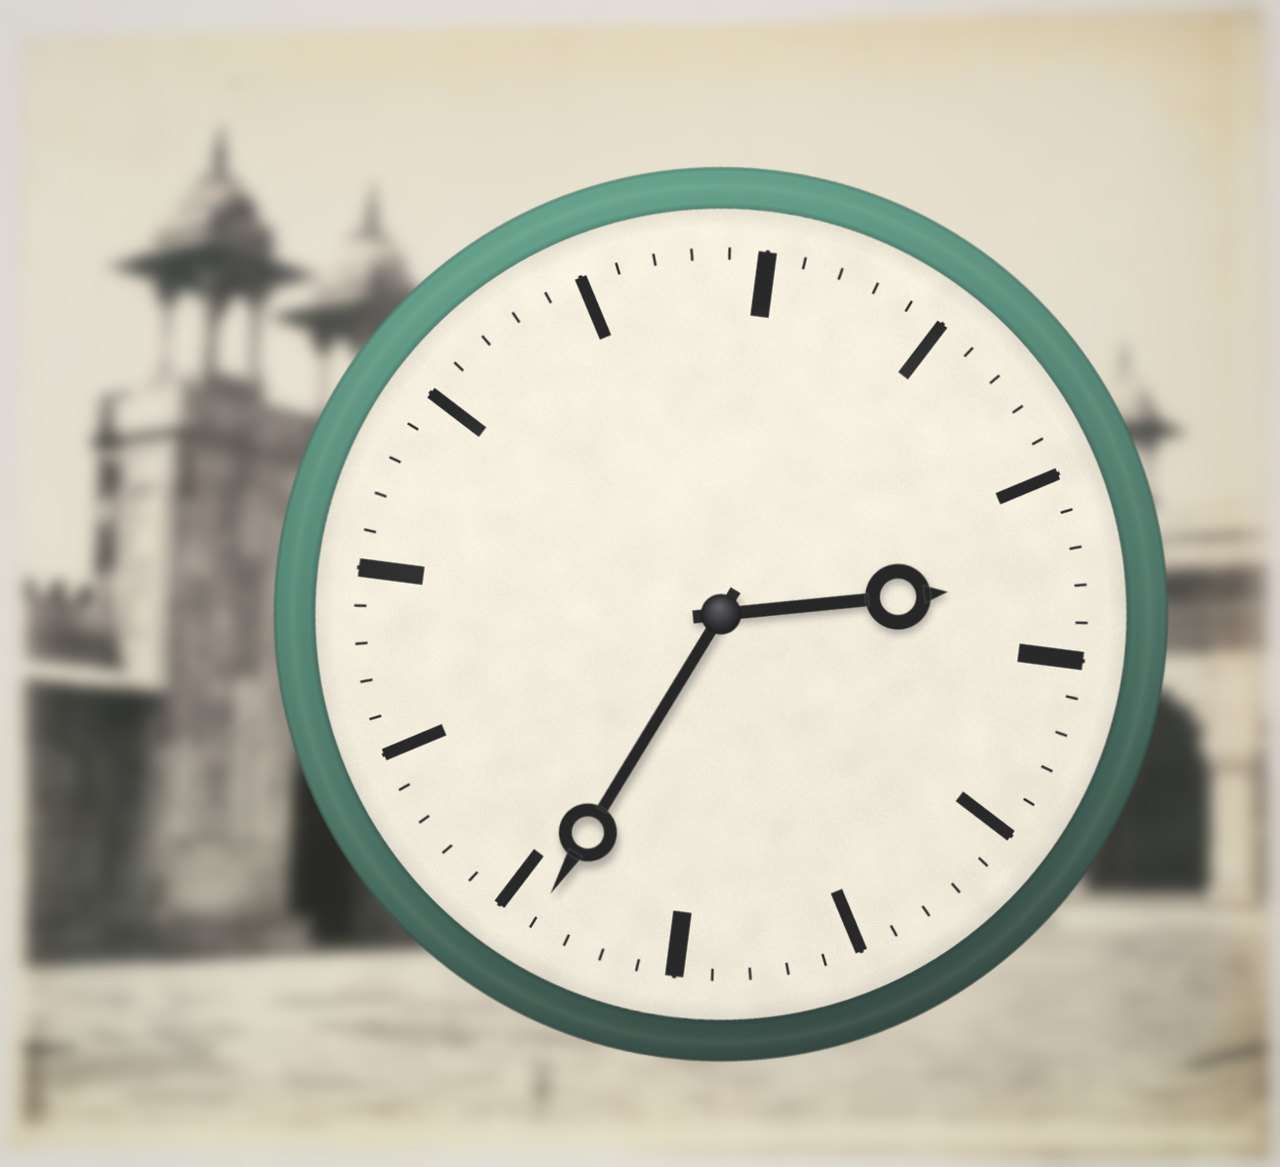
2:34
